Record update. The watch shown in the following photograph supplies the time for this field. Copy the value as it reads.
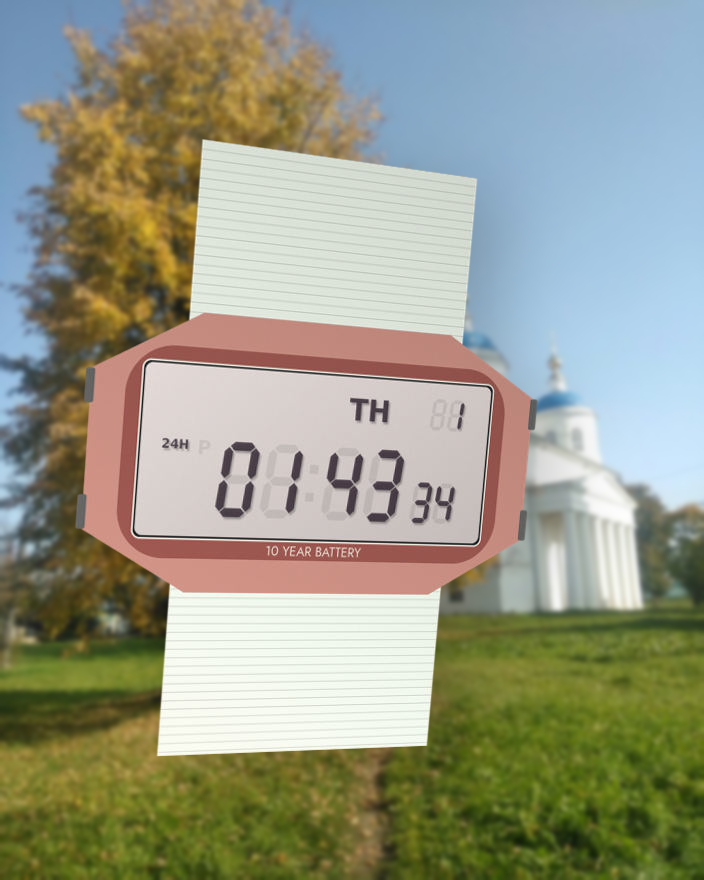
1:43:34
